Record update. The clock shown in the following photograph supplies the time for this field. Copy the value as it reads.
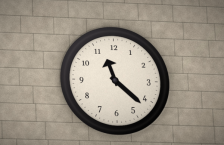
11:22
